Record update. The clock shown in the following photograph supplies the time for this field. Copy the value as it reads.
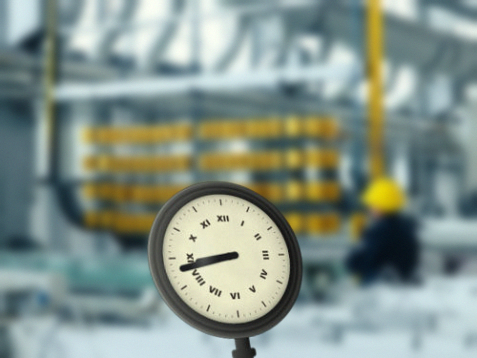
8:43
